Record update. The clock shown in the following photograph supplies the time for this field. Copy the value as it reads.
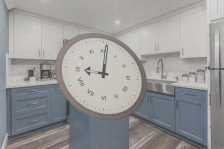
9:01
